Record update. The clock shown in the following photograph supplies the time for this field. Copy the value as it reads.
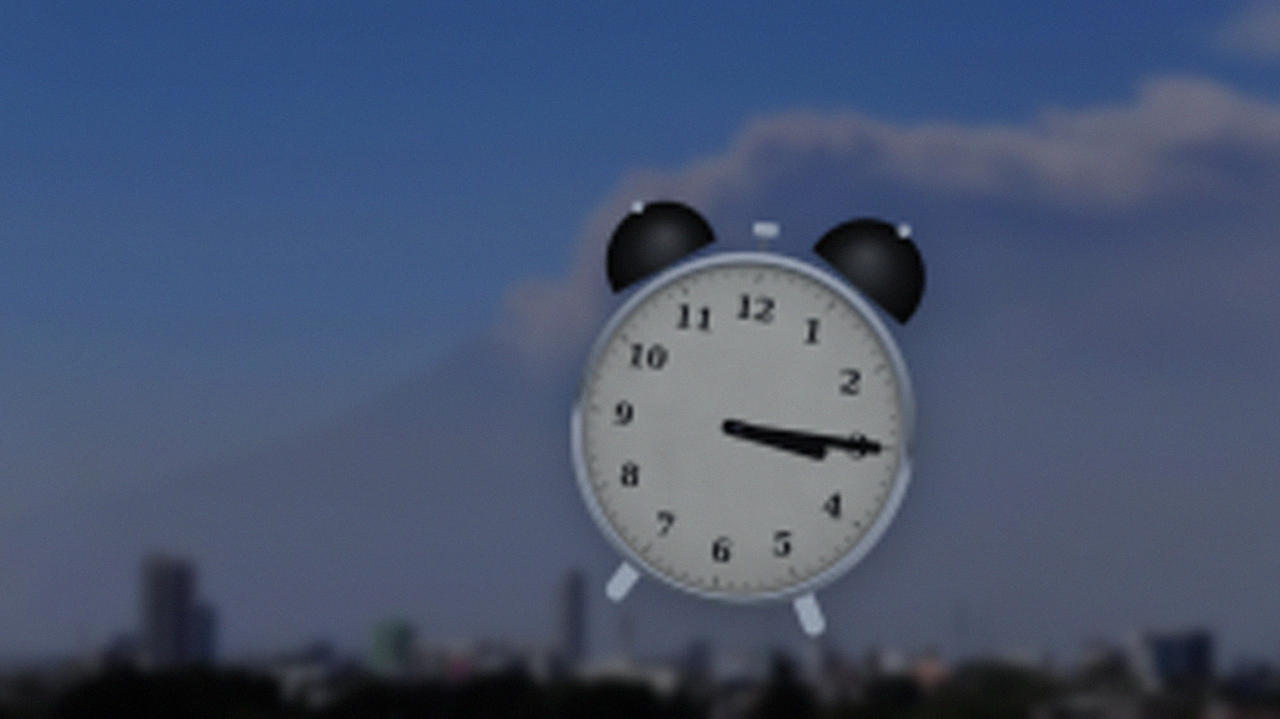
3:15
